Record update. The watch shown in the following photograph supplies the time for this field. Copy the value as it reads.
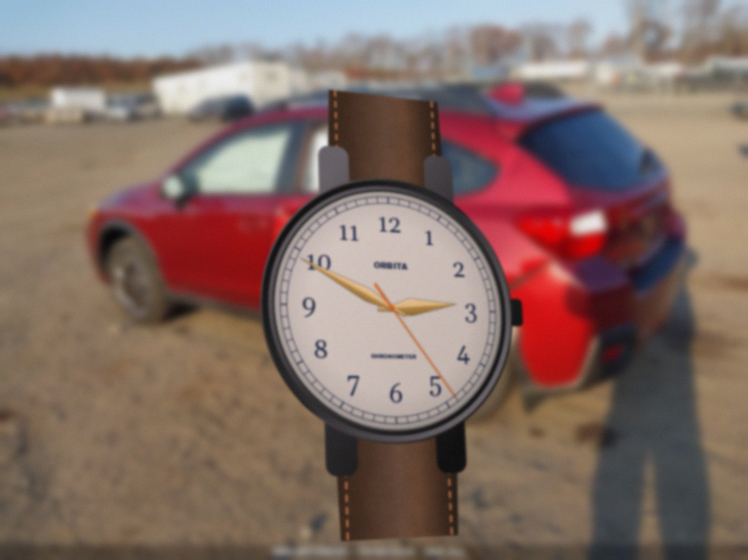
2:49:24
